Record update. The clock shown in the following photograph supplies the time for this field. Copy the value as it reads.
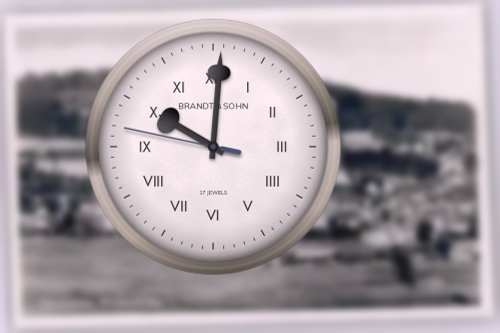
10:00:47
